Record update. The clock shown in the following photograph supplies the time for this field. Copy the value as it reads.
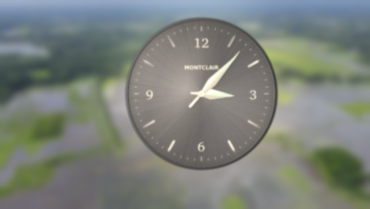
3:07:07
